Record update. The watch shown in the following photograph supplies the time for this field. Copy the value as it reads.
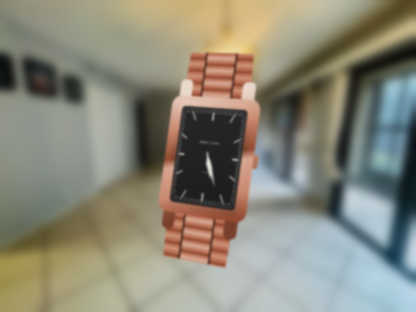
5:26
